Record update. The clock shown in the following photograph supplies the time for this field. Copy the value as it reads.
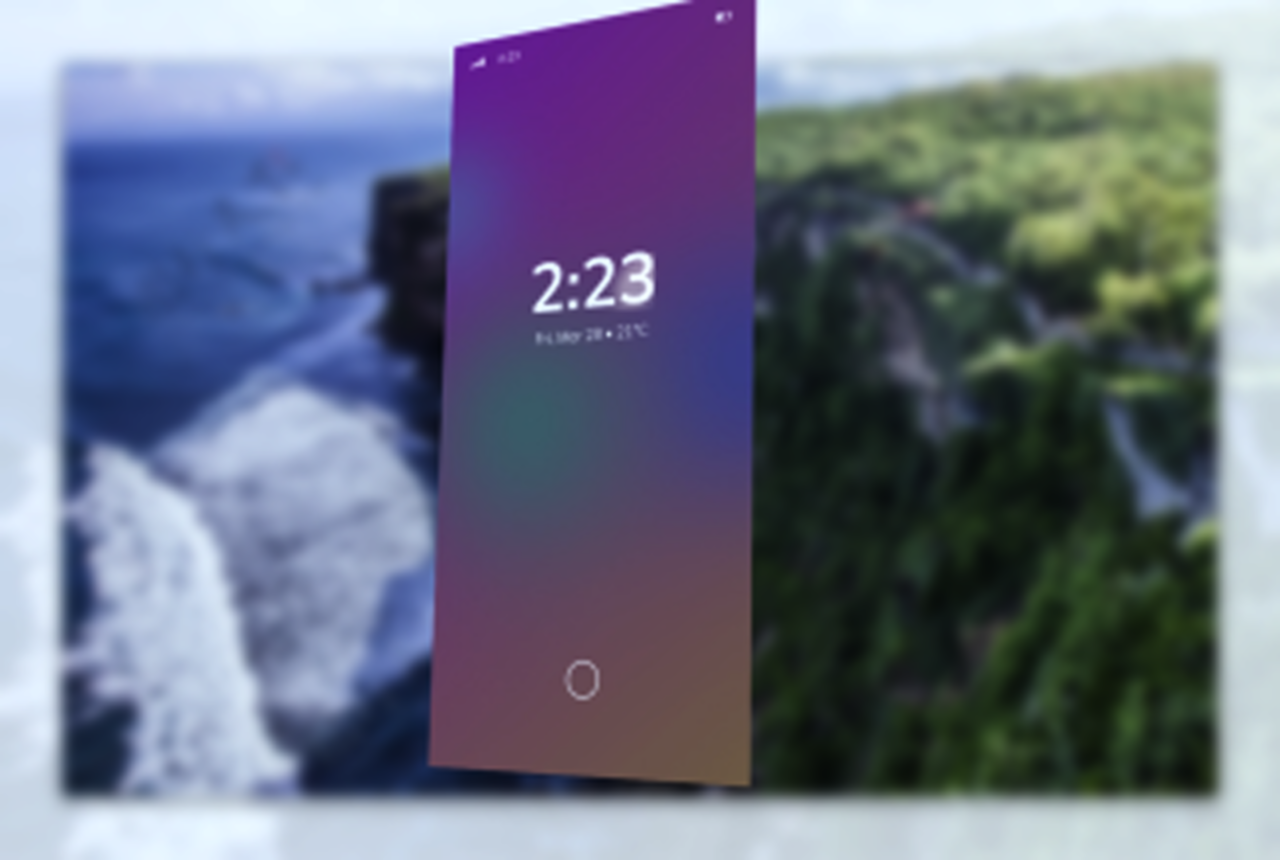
2:23
